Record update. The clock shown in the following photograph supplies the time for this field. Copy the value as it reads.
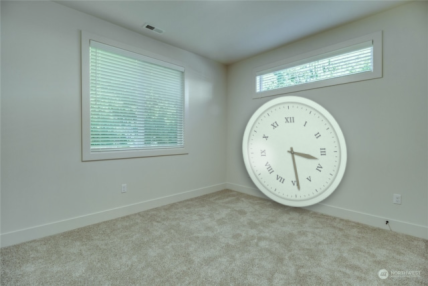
3:29
